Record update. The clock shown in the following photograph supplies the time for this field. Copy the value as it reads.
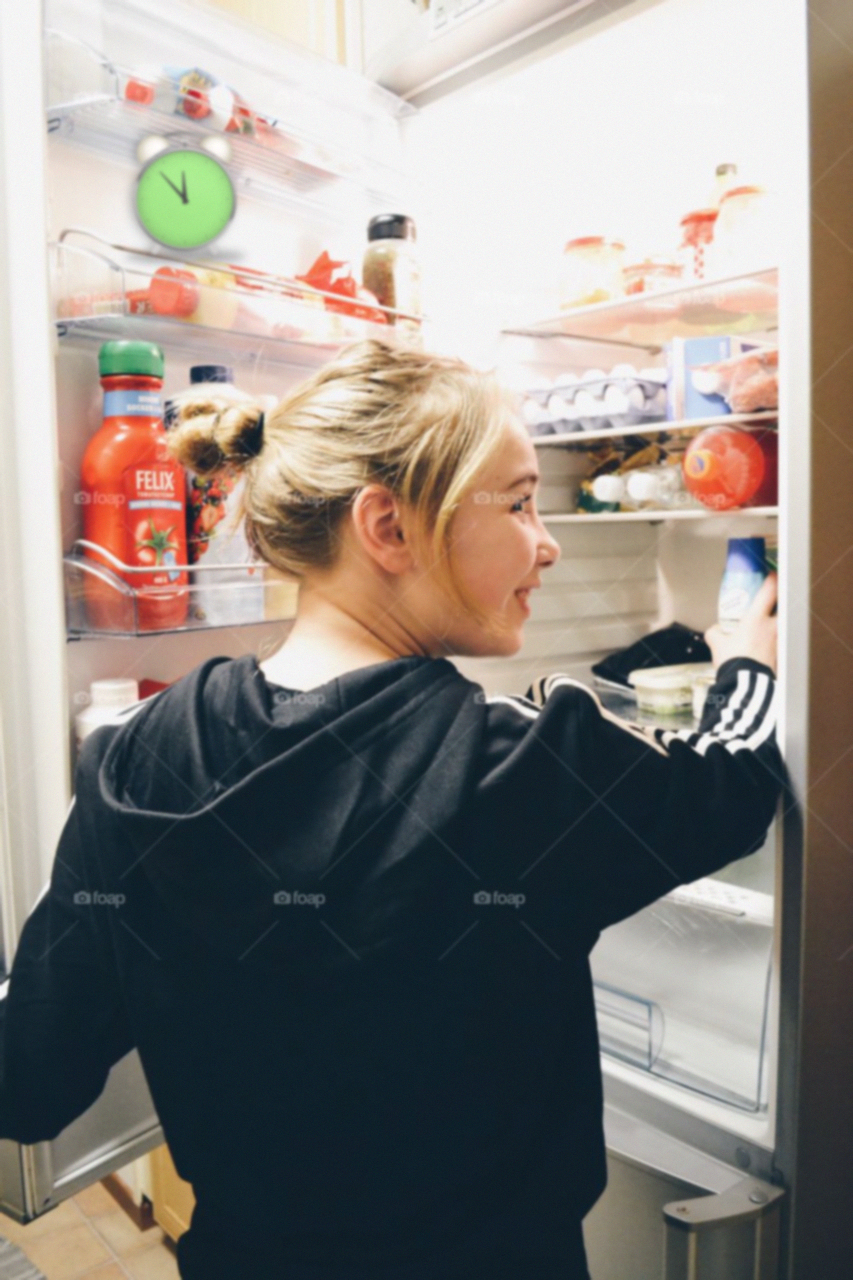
11:53
